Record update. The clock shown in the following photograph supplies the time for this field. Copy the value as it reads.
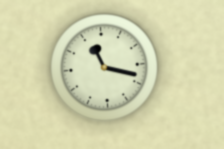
11:18
